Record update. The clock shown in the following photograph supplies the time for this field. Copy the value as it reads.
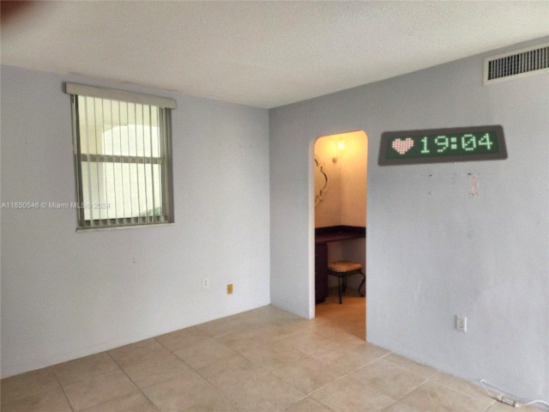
19:04
